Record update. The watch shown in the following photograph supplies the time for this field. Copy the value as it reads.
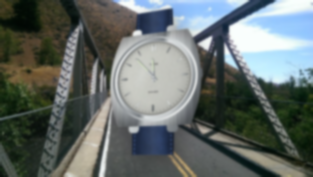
11:53
